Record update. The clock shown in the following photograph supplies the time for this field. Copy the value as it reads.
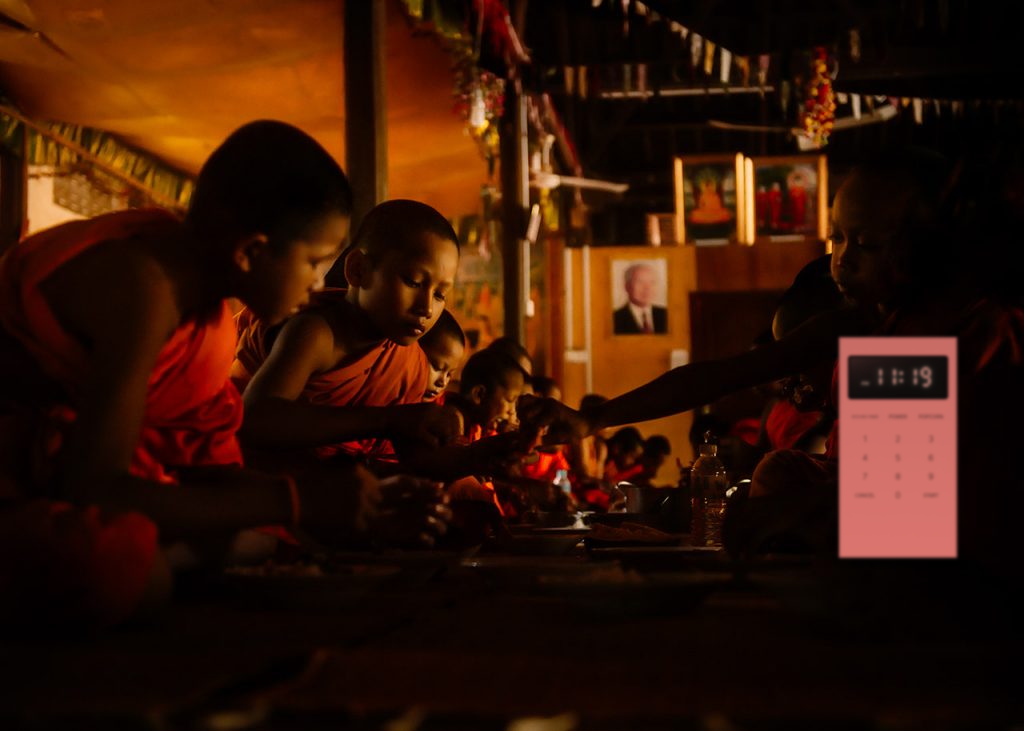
11:19
